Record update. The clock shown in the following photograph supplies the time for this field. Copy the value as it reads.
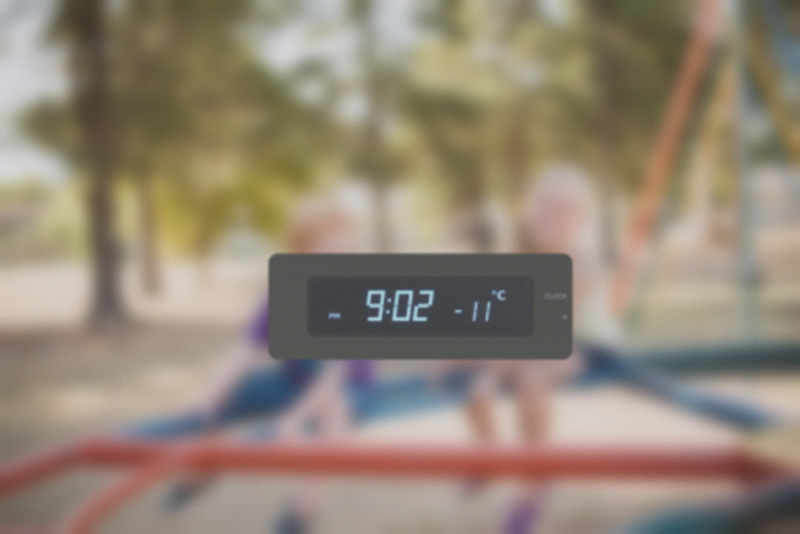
9:02
